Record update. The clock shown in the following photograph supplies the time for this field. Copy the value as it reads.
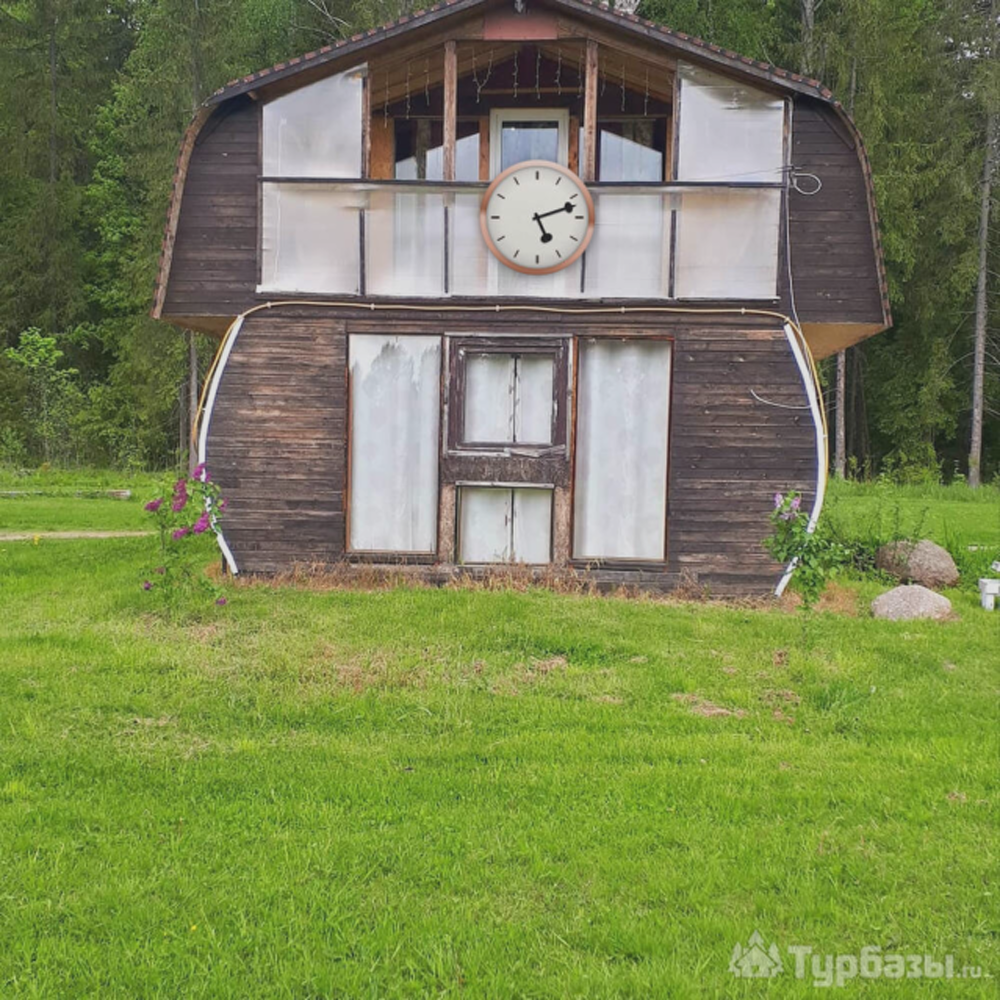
5:12
